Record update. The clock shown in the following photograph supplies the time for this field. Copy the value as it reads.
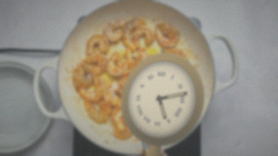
5:13
